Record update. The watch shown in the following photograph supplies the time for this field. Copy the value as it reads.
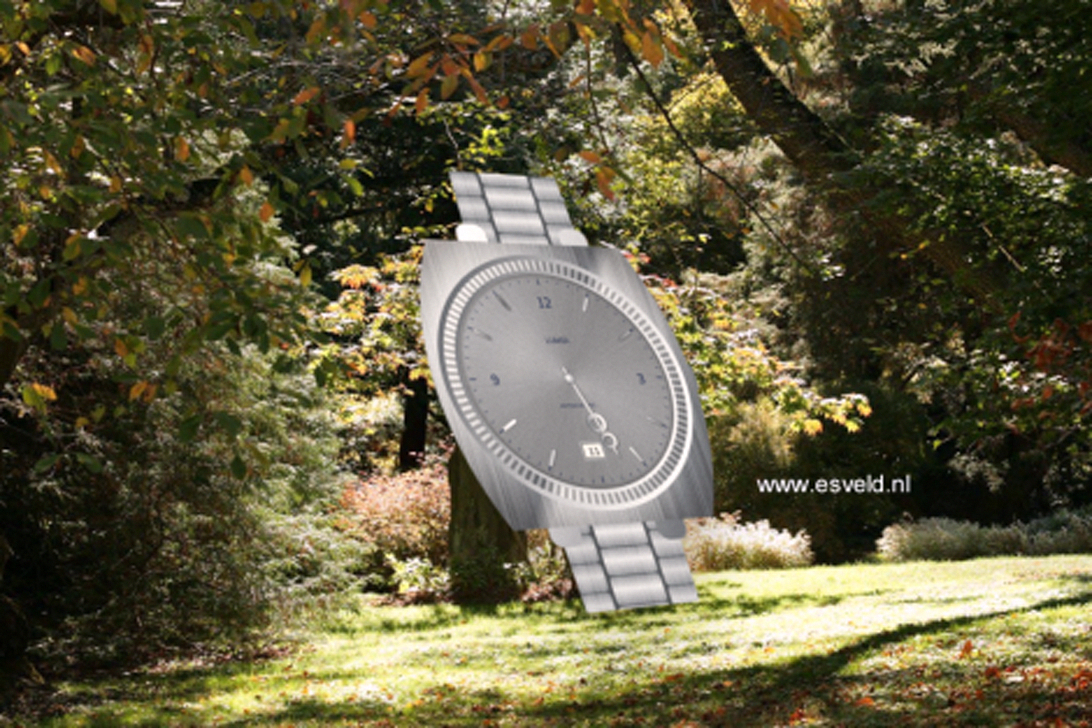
5:27
